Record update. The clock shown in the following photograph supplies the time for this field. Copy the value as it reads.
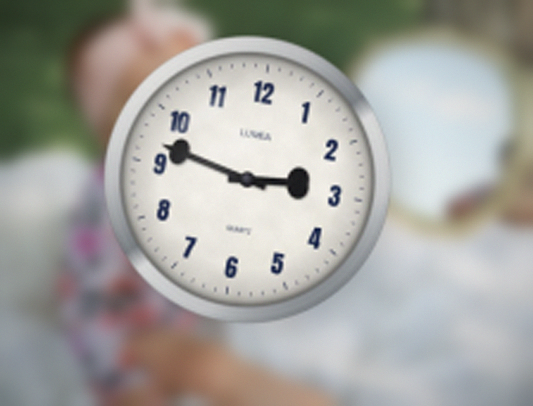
2:47
